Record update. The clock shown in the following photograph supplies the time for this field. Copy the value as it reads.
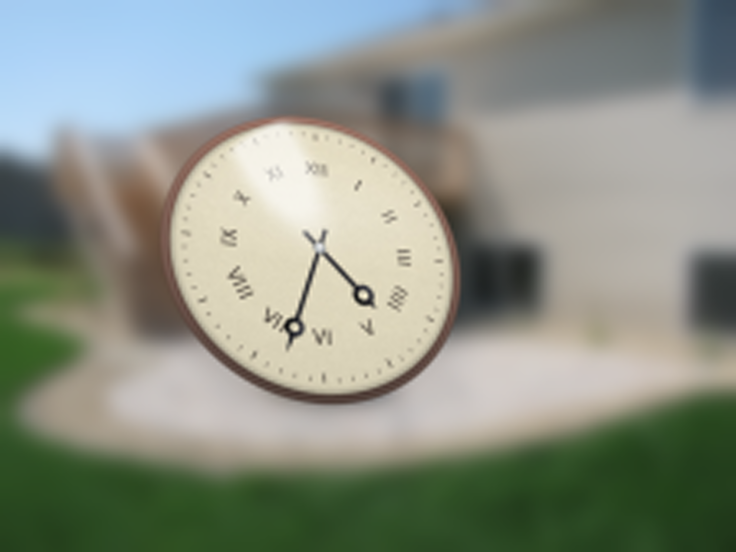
4:33
